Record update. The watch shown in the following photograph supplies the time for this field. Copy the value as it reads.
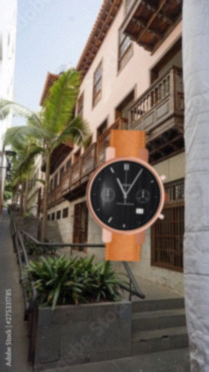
11:05
